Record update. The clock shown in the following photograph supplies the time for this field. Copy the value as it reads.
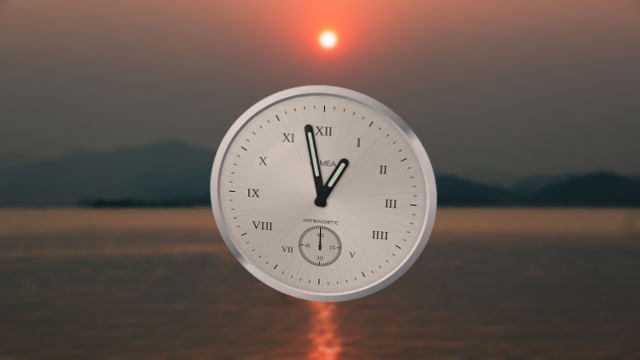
12:58
